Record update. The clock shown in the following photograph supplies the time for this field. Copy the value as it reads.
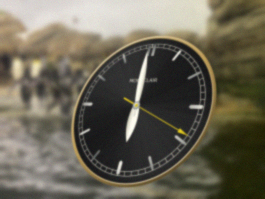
5:59:19
